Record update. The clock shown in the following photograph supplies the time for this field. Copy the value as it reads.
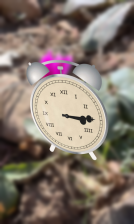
3:15
